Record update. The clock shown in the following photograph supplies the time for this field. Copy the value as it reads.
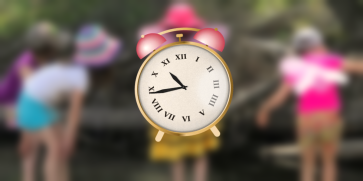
10:44
